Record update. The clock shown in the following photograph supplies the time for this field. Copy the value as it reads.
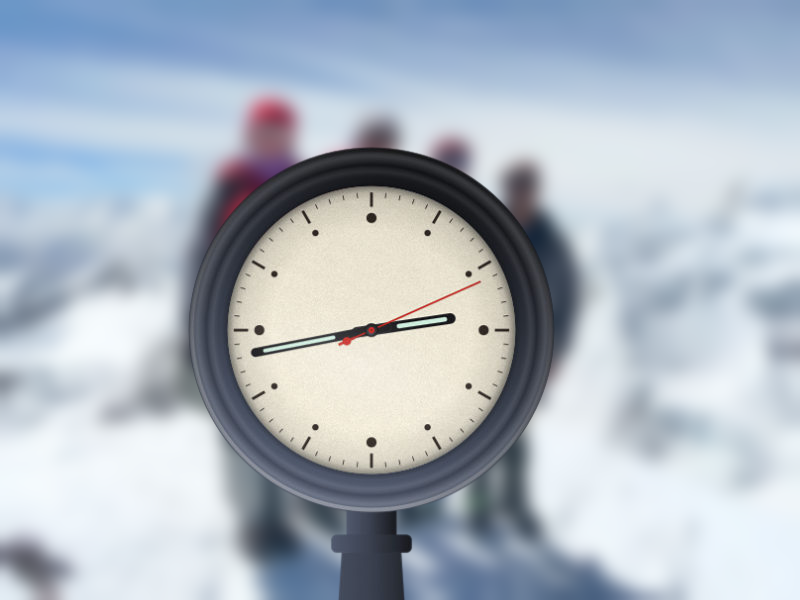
2:43:11
